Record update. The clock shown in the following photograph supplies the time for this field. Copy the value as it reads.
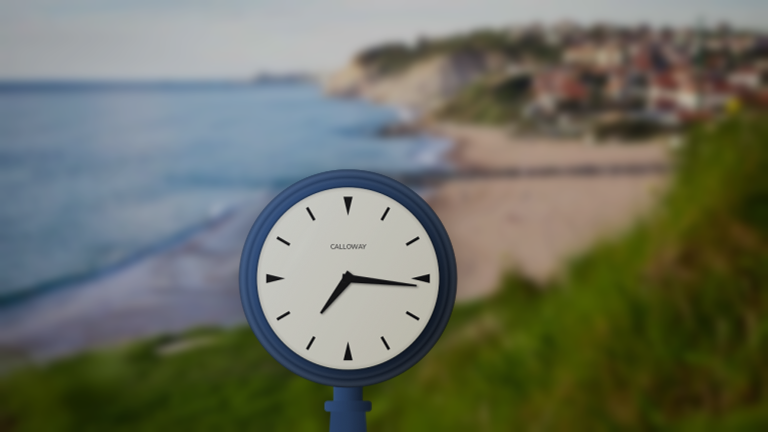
7:16
